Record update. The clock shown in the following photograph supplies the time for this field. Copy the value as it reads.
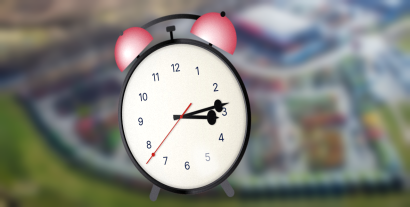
3:13:38
